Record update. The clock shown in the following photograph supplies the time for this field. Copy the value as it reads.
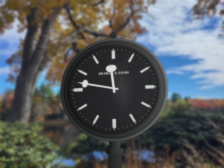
11:47
